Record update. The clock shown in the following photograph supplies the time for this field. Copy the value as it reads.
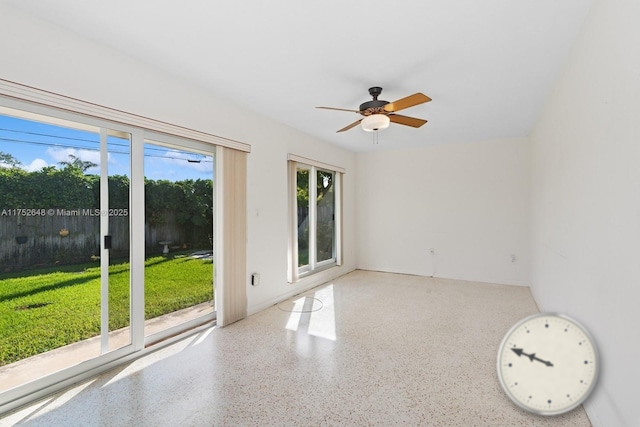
9:49
